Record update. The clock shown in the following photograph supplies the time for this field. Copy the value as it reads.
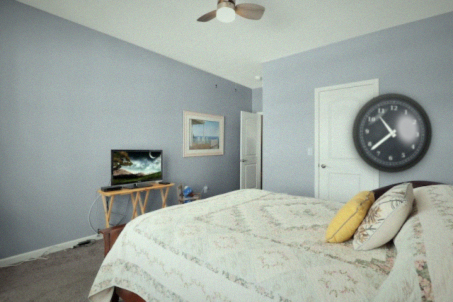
10:38
